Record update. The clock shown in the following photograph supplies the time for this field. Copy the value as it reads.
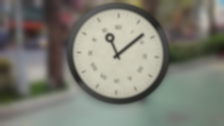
11:08
